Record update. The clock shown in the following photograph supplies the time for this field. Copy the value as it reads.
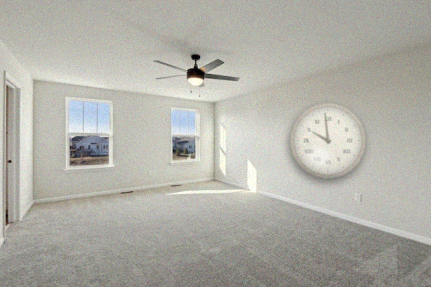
9:59
